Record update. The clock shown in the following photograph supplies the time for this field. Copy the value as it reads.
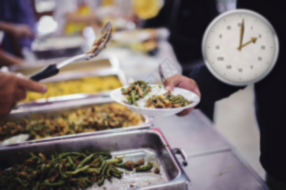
2:01
